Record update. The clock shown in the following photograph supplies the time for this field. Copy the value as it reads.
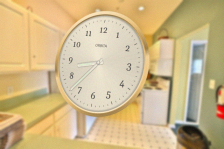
8:37
